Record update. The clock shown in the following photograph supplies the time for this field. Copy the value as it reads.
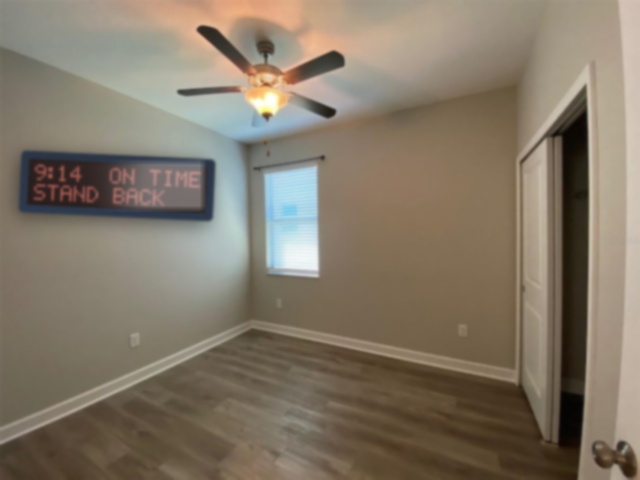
9:14
